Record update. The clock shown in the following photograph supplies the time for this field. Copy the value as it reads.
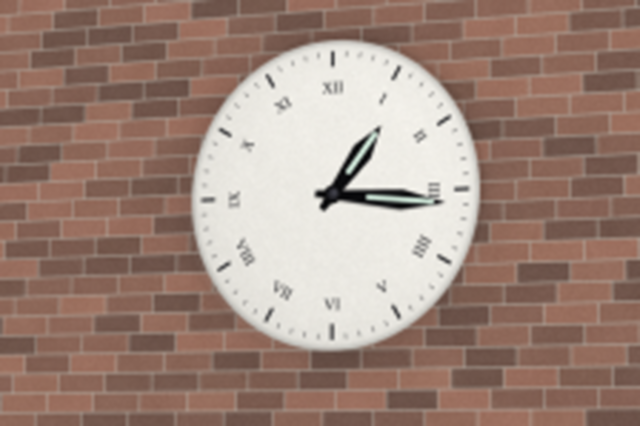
1:16
